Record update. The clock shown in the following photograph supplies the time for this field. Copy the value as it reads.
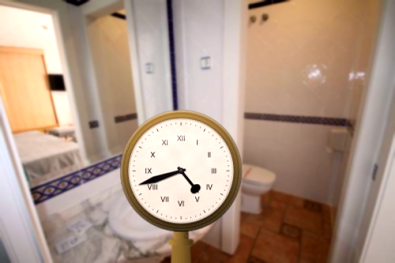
4:42
